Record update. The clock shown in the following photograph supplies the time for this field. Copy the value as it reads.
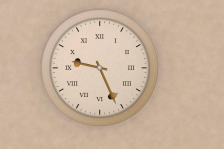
9:26
